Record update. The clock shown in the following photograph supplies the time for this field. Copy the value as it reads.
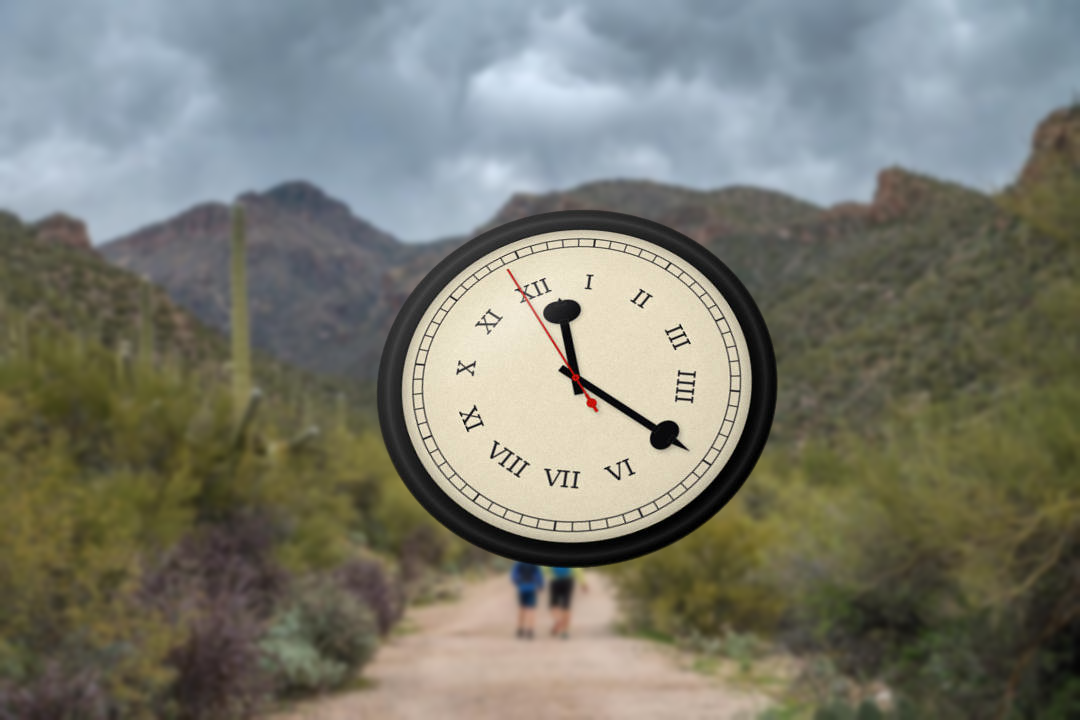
12:24:59
